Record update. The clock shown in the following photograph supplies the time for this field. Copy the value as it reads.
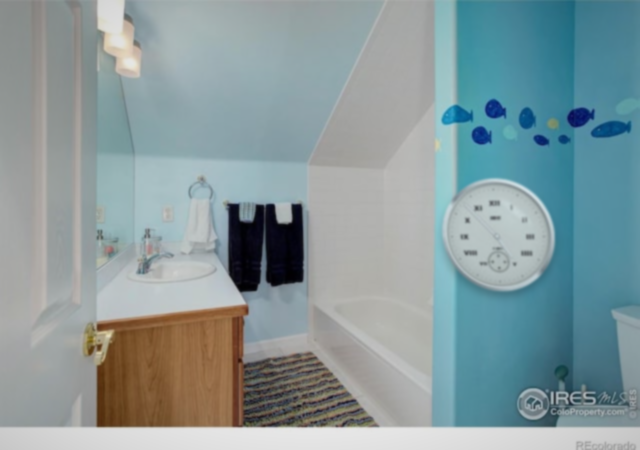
4:53
